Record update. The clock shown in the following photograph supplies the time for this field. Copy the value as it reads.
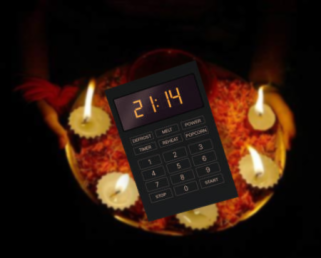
21:14
